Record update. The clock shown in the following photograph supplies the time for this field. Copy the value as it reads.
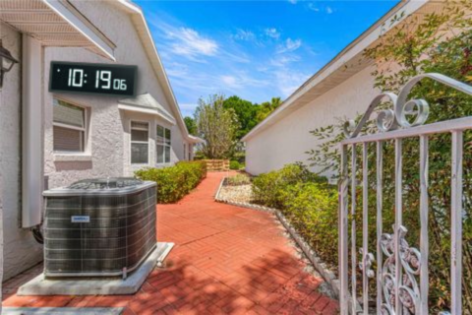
10:19:06
